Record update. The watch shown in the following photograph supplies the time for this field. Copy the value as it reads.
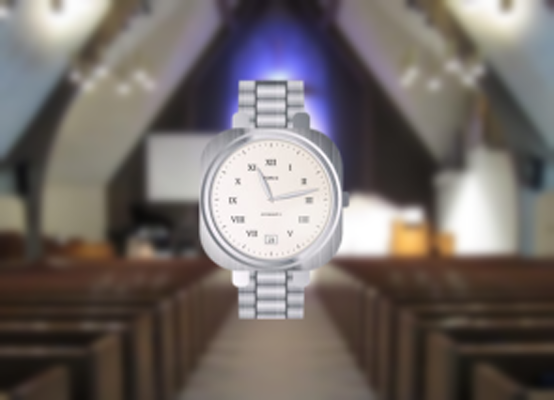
11:13
